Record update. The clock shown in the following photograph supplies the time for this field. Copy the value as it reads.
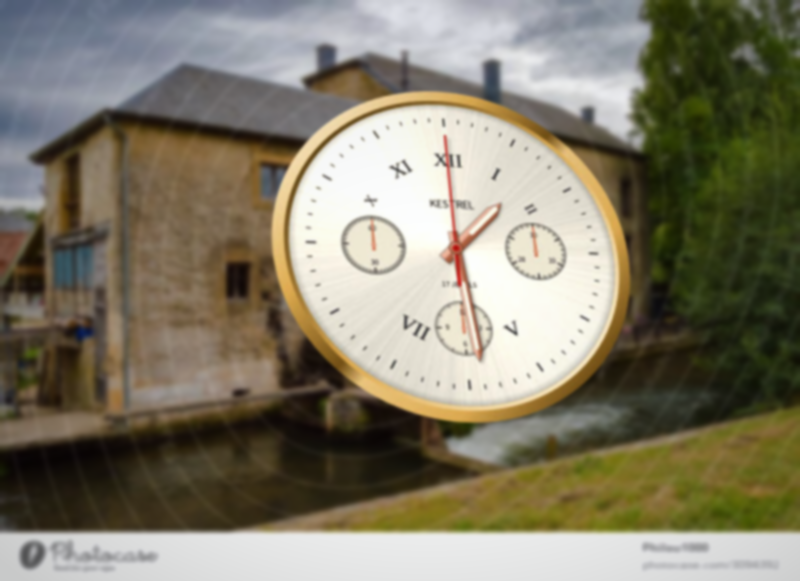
1:29
